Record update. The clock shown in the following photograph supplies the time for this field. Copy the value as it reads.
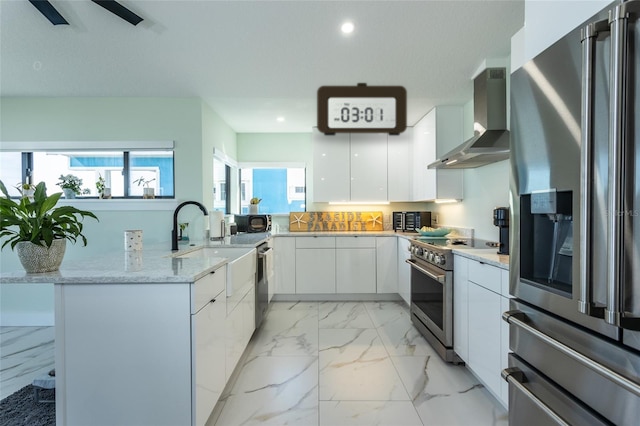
3:01
